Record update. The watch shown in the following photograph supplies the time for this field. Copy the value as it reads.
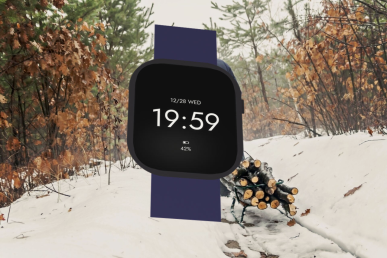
19:59
